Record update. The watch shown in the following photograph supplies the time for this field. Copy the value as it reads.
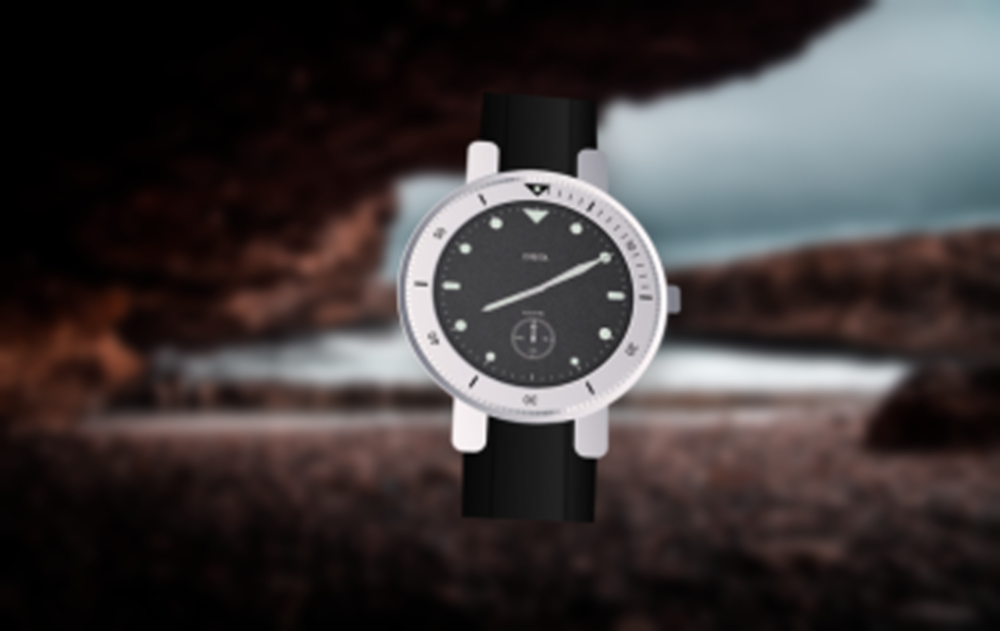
8:10
